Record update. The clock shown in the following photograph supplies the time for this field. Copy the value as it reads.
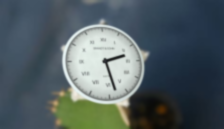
2:28
